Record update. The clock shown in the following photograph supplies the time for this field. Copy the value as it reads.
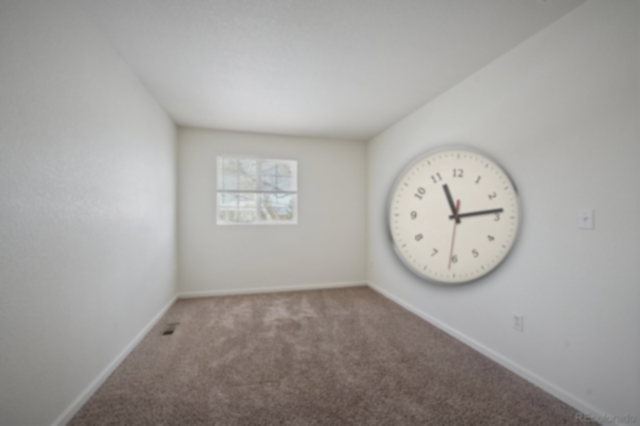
11:13:31
